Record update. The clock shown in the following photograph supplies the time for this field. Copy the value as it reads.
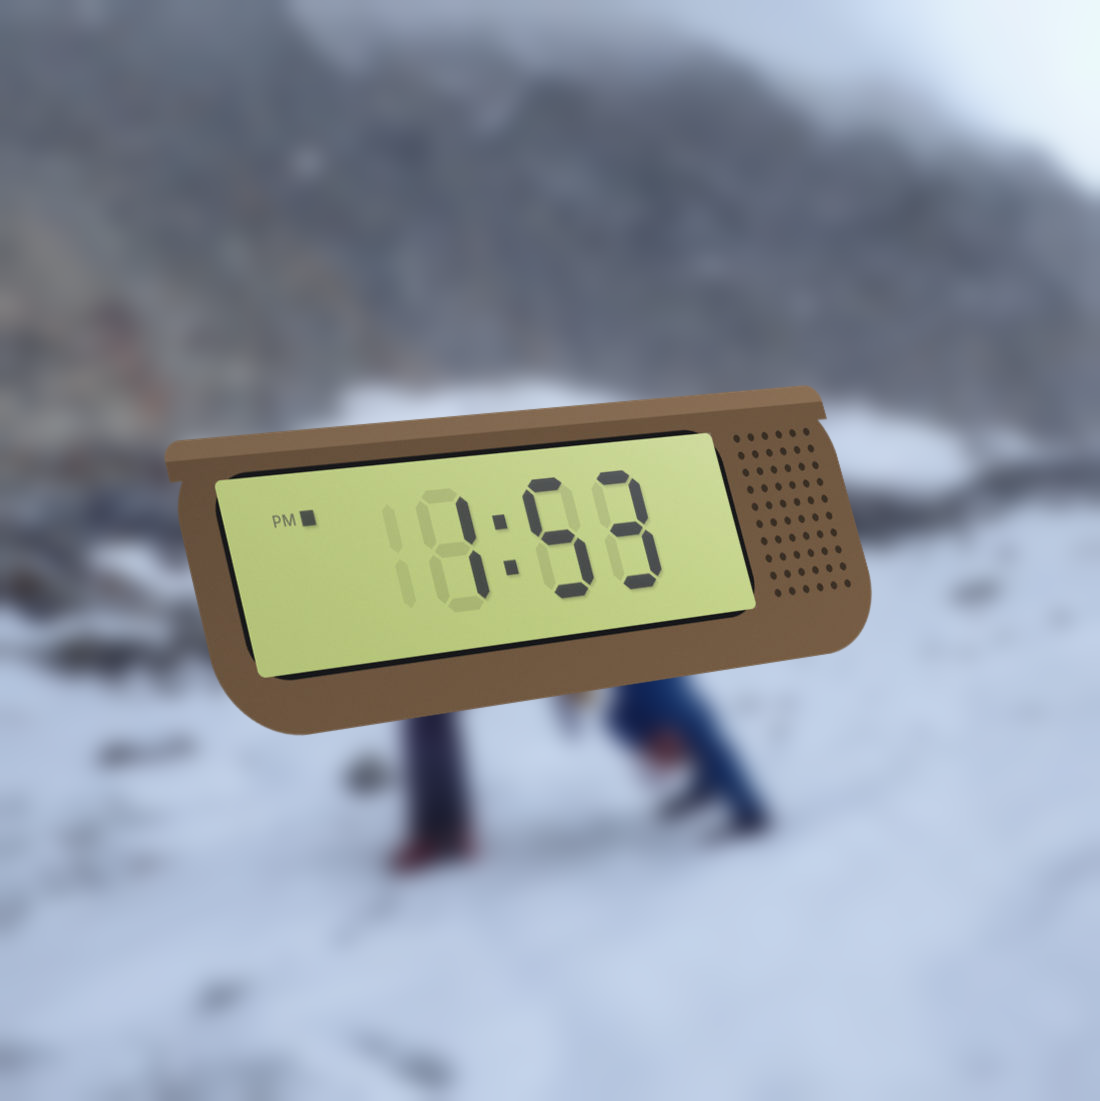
1:53
